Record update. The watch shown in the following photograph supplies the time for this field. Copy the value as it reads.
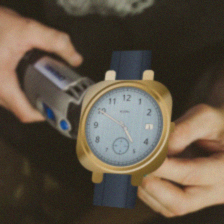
4:50
